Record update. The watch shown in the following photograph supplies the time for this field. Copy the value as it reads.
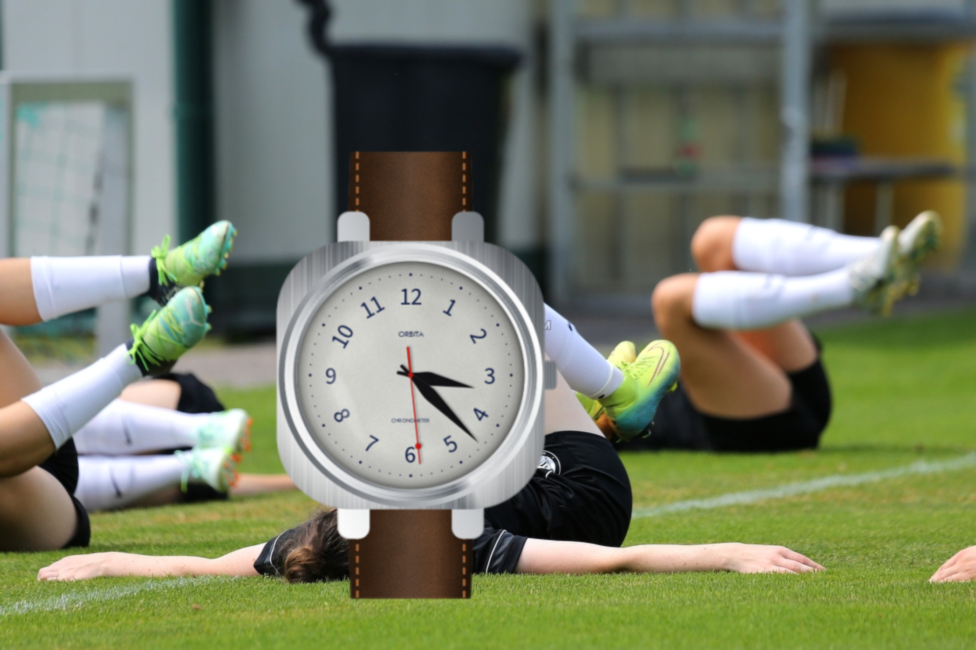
3:22:29
